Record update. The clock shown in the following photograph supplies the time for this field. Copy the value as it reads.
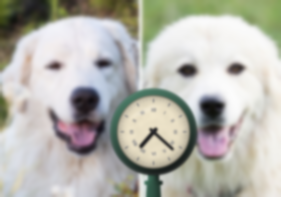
7:22
